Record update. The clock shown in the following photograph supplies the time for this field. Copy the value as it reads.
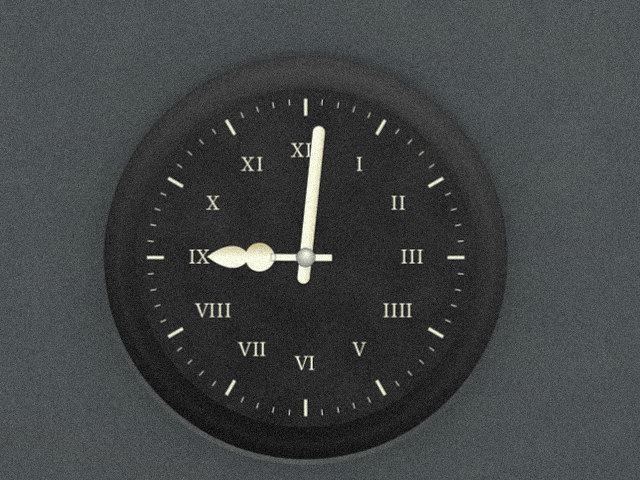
9:01
